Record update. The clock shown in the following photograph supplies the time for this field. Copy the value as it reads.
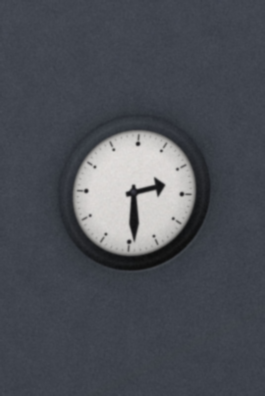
2:29
